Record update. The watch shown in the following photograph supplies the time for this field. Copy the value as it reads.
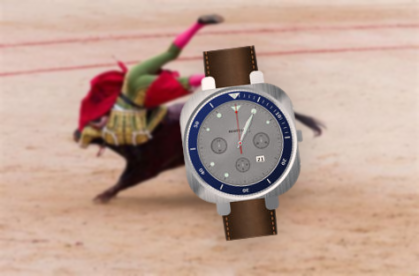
1:05
